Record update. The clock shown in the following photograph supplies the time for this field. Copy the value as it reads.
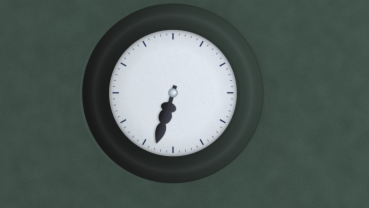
6:33
